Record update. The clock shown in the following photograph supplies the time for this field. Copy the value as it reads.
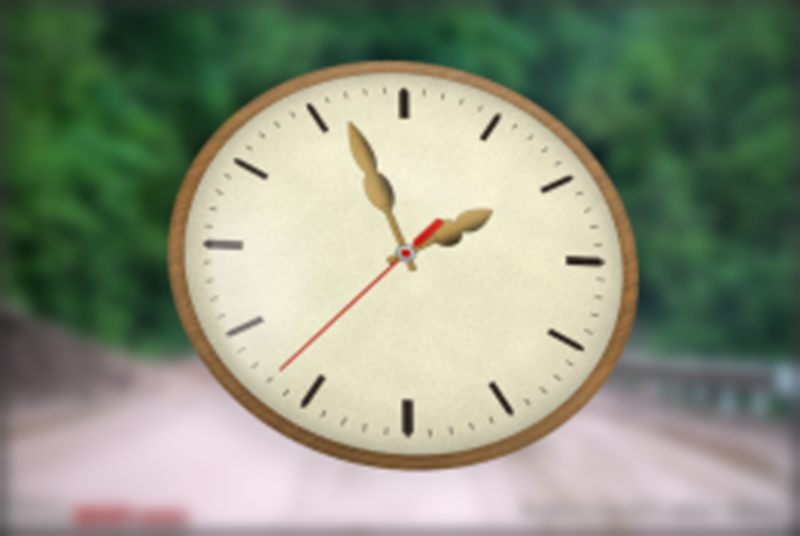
1:56:37
